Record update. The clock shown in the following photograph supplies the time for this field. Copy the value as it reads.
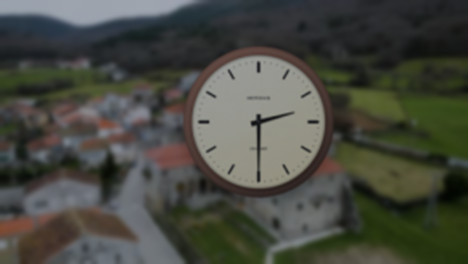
2:30
